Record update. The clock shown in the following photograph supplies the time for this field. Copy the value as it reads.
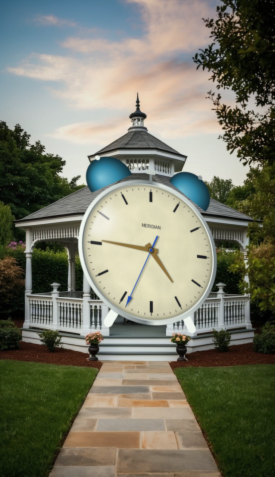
4:45:34
